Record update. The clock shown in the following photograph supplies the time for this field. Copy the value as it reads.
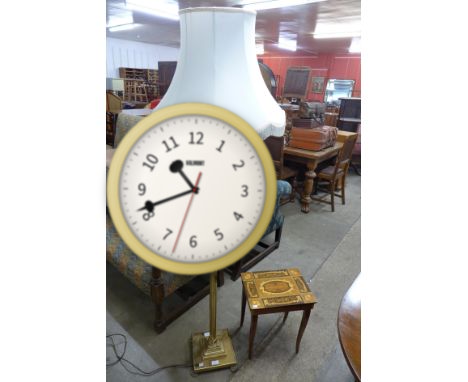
10:41:33
